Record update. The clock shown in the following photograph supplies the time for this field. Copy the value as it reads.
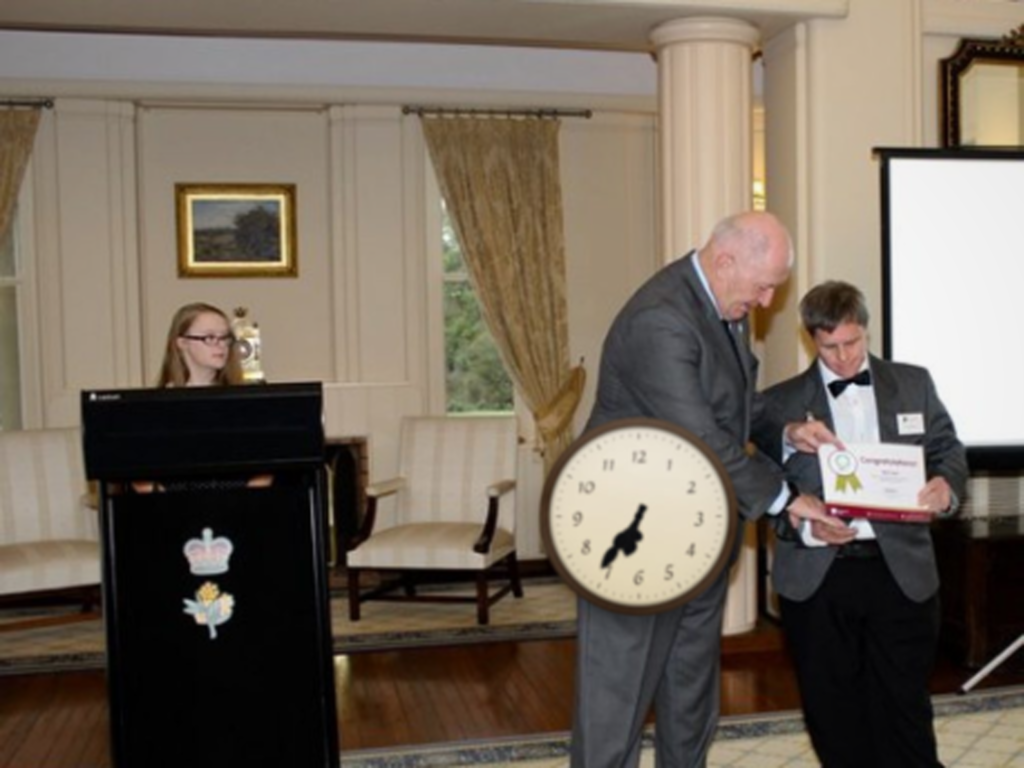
6:36
